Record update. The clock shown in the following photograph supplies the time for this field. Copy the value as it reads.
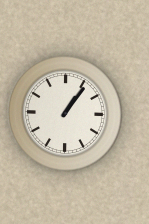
1:06
